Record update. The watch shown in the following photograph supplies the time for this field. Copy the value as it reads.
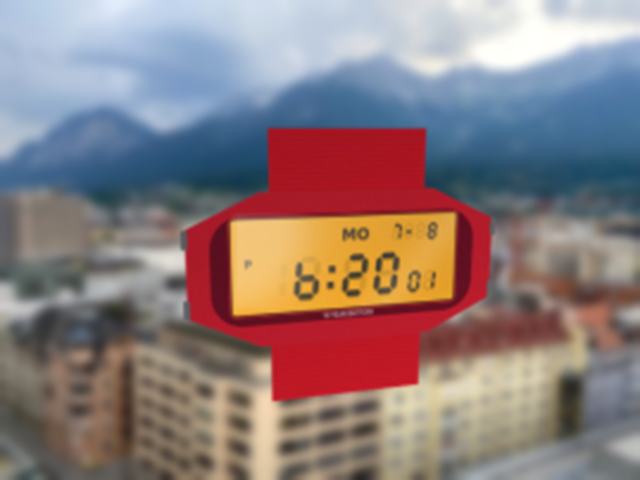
6:20:01
